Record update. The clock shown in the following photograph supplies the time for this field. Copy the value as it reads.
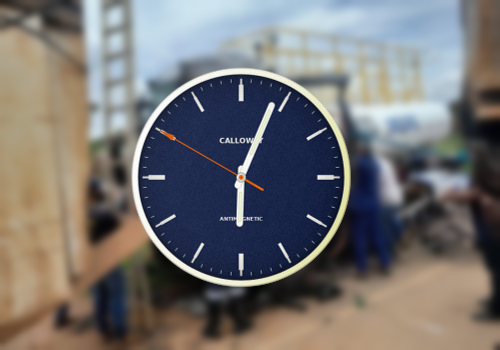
6:03:50
